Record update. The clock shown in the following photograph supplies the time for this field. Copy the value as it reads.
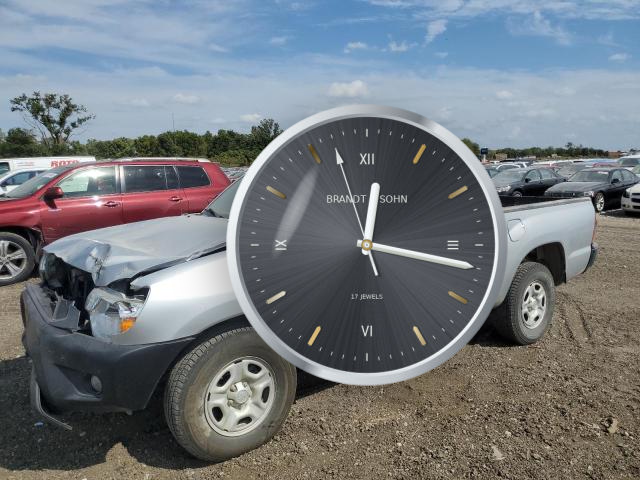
12:16:57
